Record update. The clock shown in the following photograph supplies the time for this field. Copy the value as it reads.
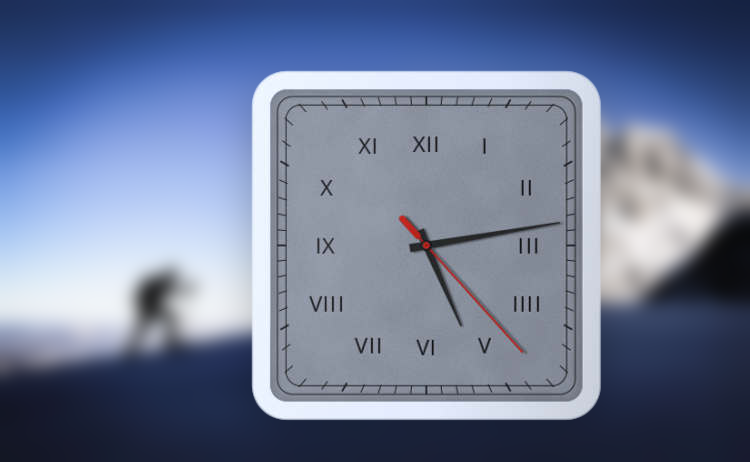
5:13:23
